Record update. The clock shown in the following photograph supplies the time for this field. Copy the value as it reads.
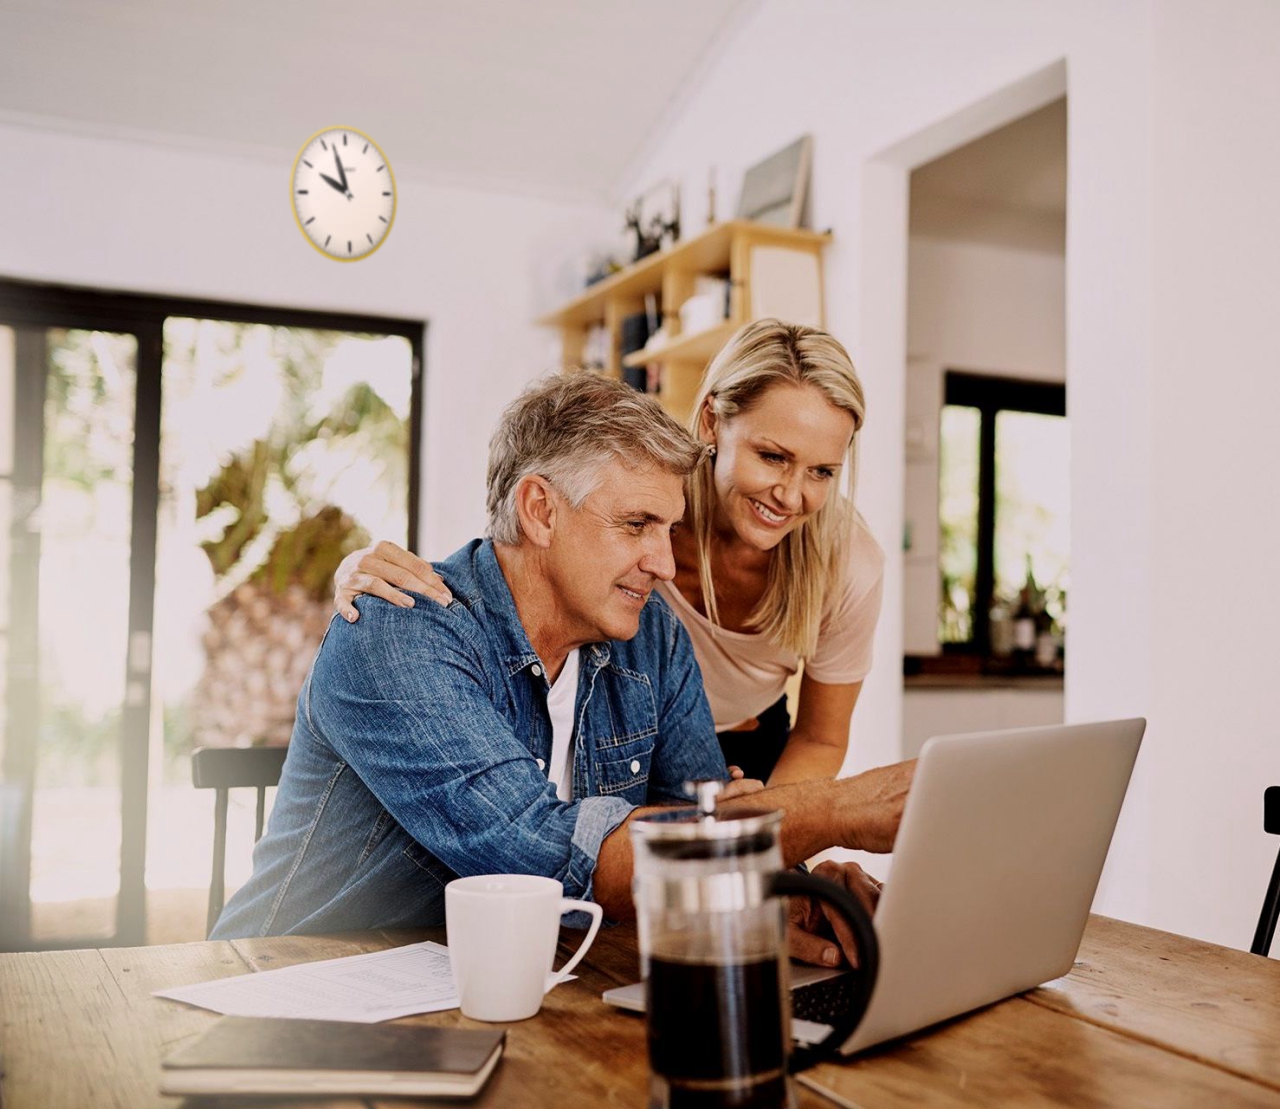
9:57
